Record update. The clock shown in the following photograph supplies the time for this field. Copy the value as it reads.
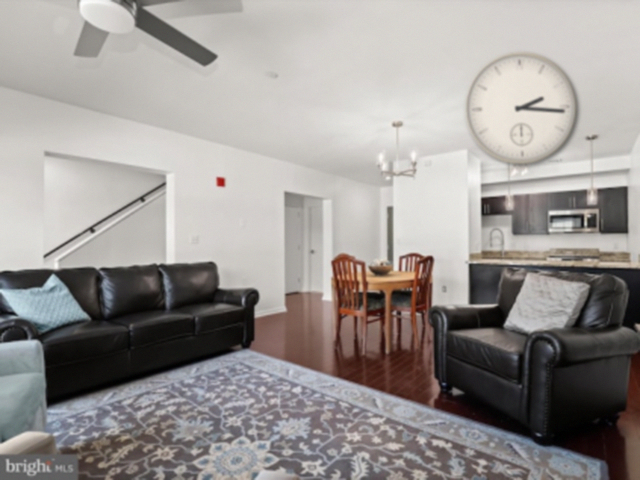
2:16
